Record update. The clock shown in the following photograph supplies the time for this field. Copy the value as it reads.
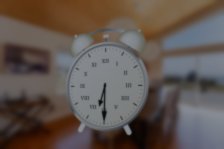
6:30
